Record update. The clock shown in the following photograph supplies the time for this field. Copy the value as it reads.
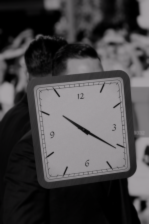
10:21
